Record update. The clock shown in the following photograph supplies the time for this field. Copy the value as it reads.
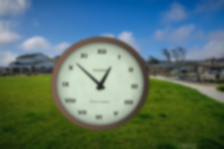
12:52
